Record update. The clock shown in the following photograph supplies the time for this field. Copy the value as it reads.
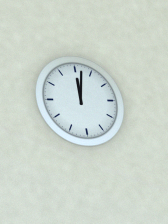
12:02
